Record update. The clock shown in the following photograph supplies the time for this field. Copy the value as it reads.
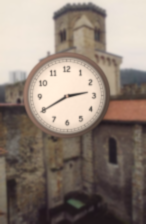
2:40
